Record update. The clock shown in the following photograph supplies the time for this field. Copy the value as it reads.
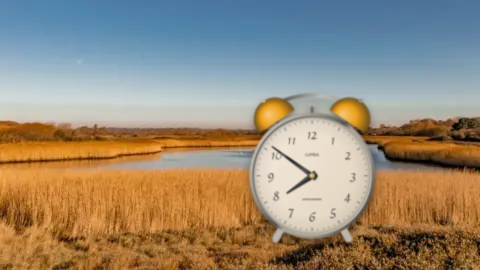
7:51
